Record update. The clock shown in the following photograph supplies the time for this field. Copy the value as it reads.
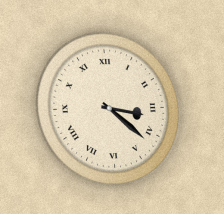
3:22
